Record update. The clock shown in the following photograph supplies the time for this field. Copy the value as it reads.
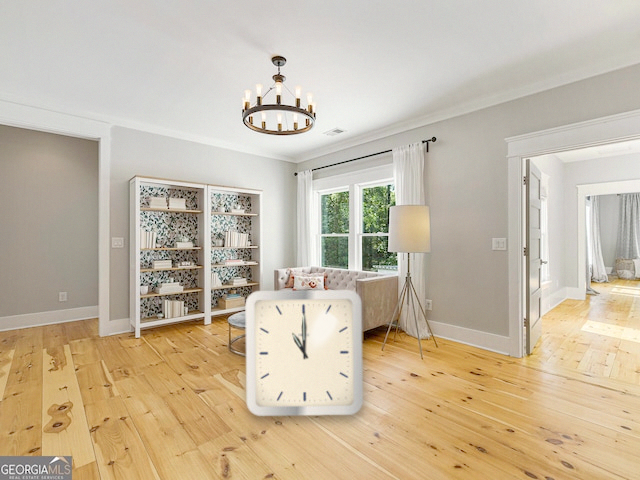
11:00
